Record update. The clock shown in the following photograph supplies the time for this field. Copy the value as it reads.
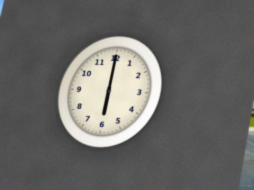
6:00
